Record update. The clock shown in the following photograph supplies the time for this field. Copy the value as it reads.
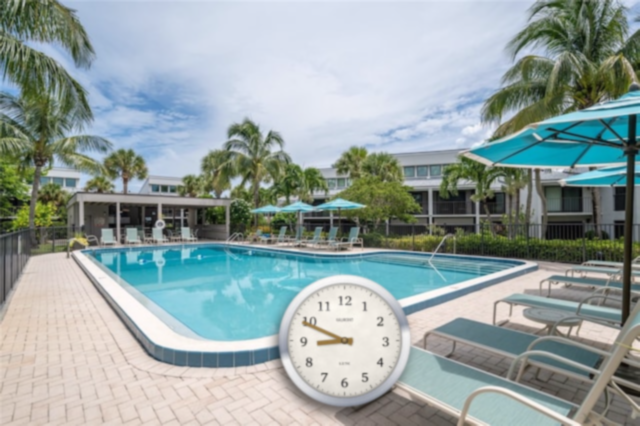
8:49
